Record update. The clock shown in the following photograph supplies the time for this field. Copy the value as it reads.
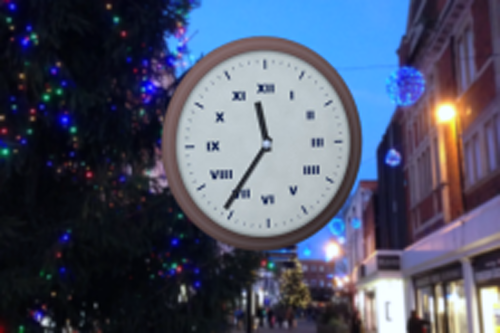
11:36
